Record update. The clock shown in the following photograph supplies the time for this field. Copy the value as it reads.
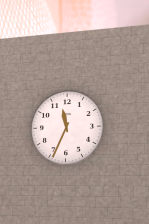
11:34
